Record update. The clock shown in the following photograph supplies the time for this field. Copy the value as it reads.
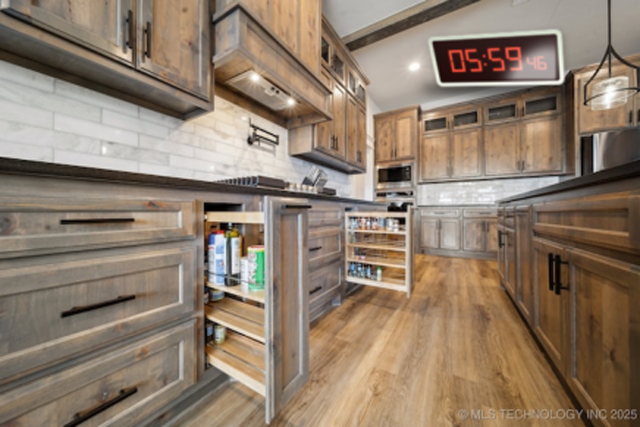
5:59:46
